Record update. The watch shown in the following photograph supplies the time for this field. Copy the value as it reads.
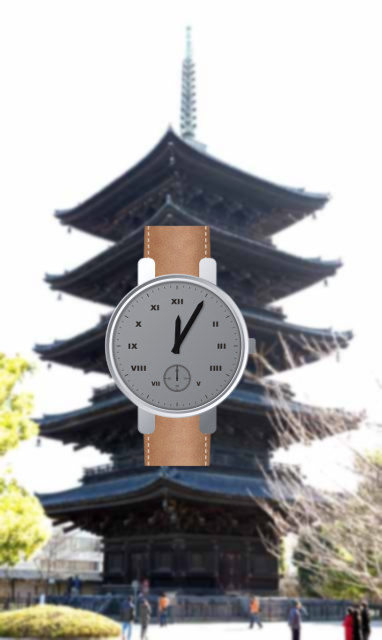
12:05
